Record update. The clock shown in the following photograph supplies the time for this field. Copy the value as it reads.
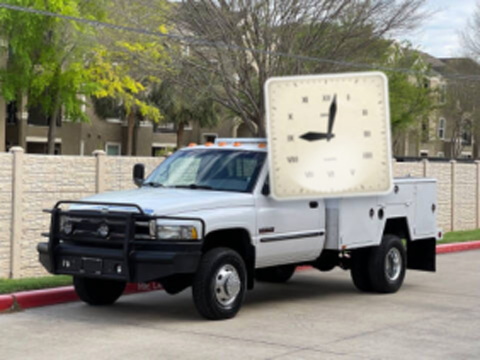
9:02
